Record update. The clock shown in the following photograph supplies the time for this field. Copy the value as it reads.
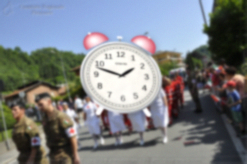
1:48
